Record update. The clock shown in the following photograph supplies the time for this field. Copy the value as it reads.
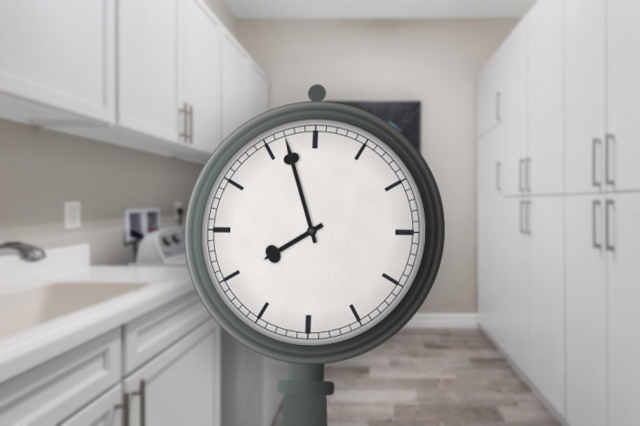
7:57
